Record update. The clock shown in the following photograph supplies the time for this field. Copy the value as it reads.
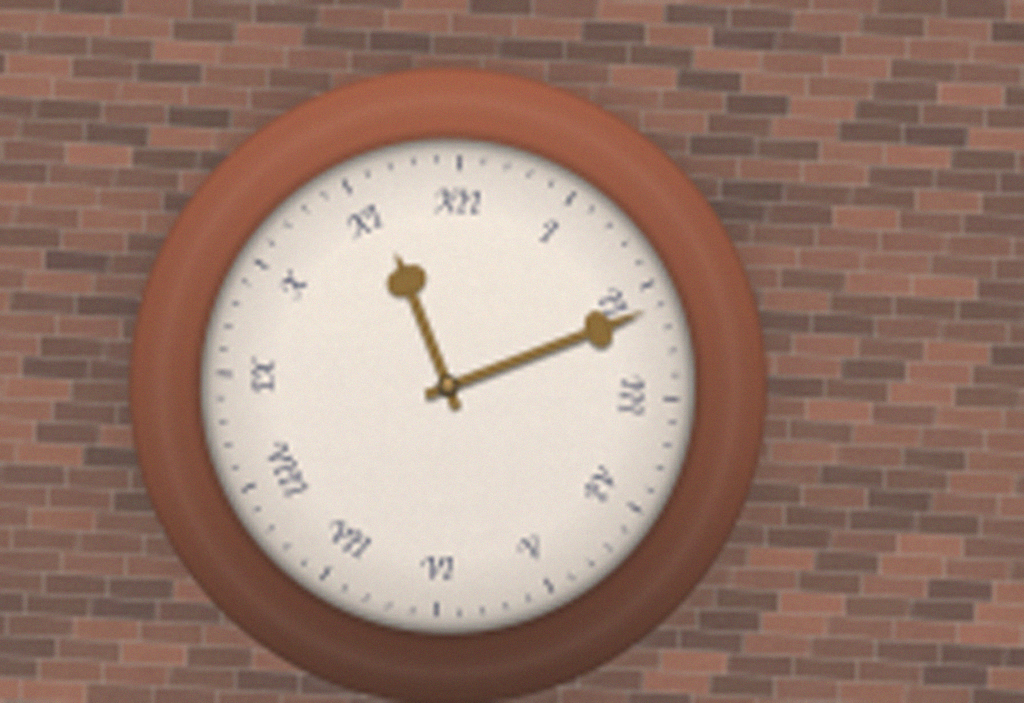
11:11
